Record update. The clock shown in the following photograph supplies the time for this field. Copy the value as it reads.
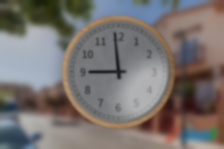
8:59
